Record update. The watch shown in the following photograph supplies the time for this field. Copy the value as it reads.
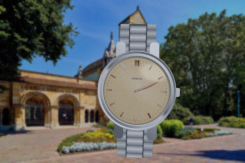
2:11
